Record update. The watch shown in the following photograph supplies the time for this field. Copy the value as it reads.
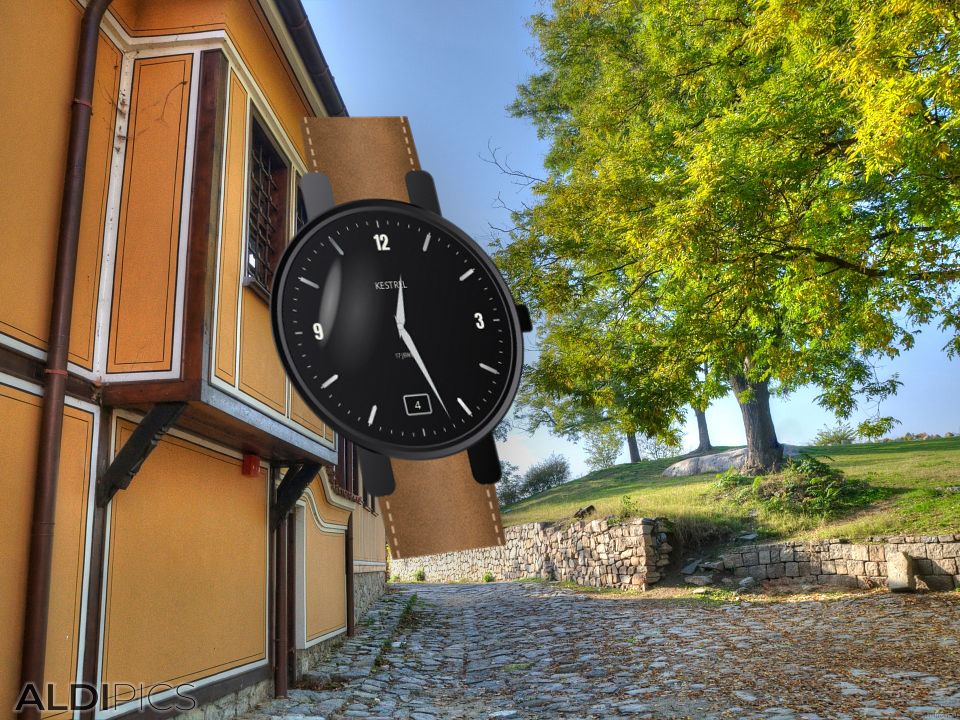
12:27
